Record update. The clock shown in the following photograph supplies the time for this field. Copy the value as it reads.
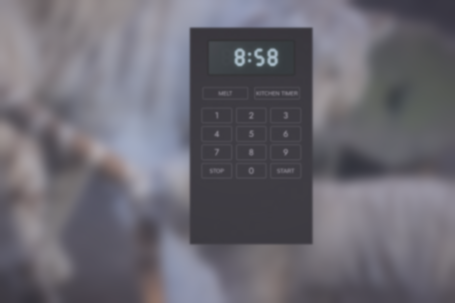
8:58
